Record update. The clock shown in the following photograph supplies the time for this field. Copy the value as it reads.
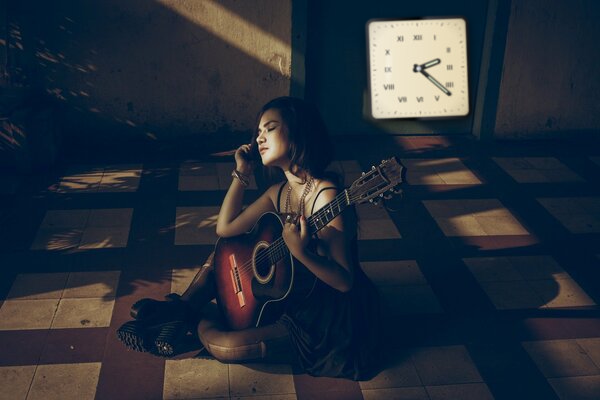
2:22
